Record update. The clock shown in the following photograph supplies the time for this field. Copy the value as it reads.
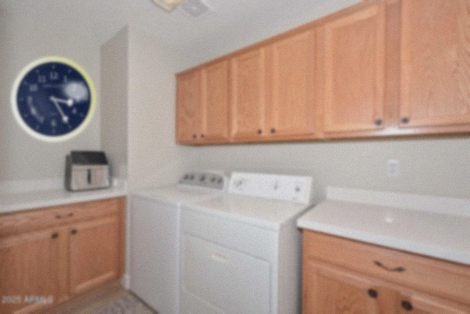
3:25
